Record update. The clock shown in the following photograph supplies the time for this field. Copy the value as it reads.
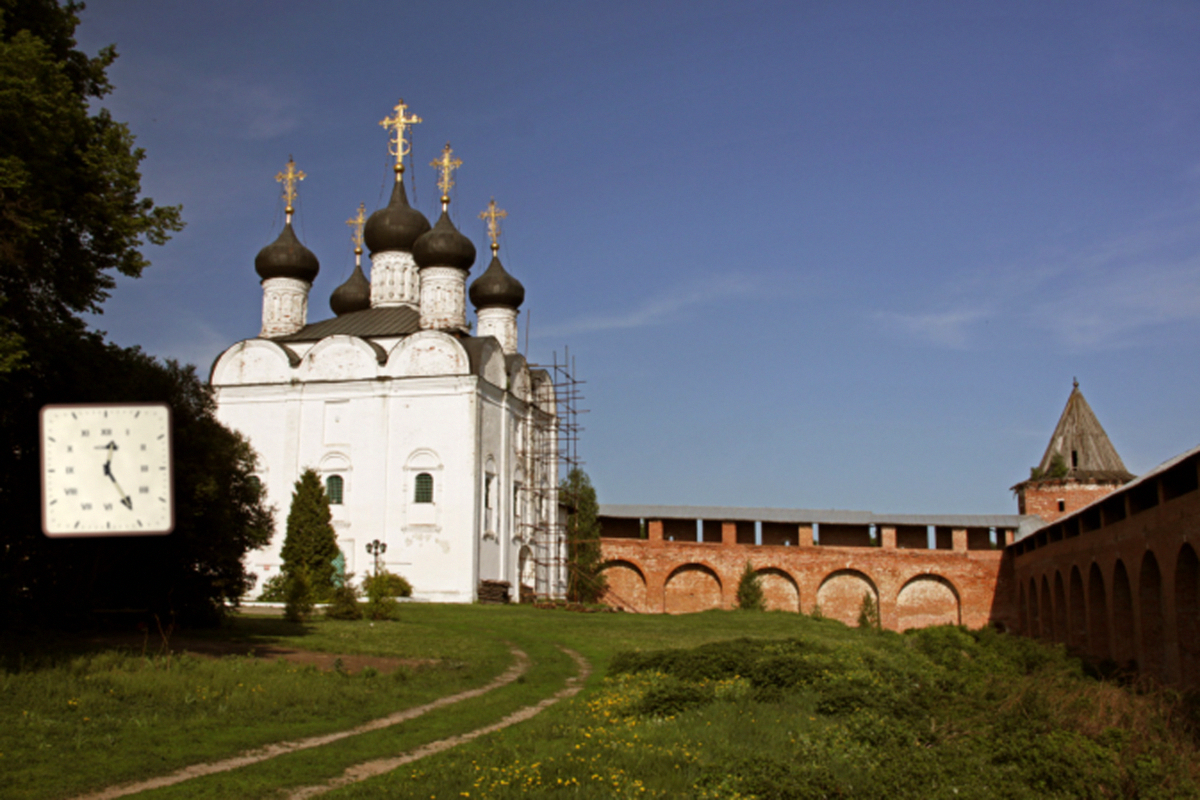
12:25
